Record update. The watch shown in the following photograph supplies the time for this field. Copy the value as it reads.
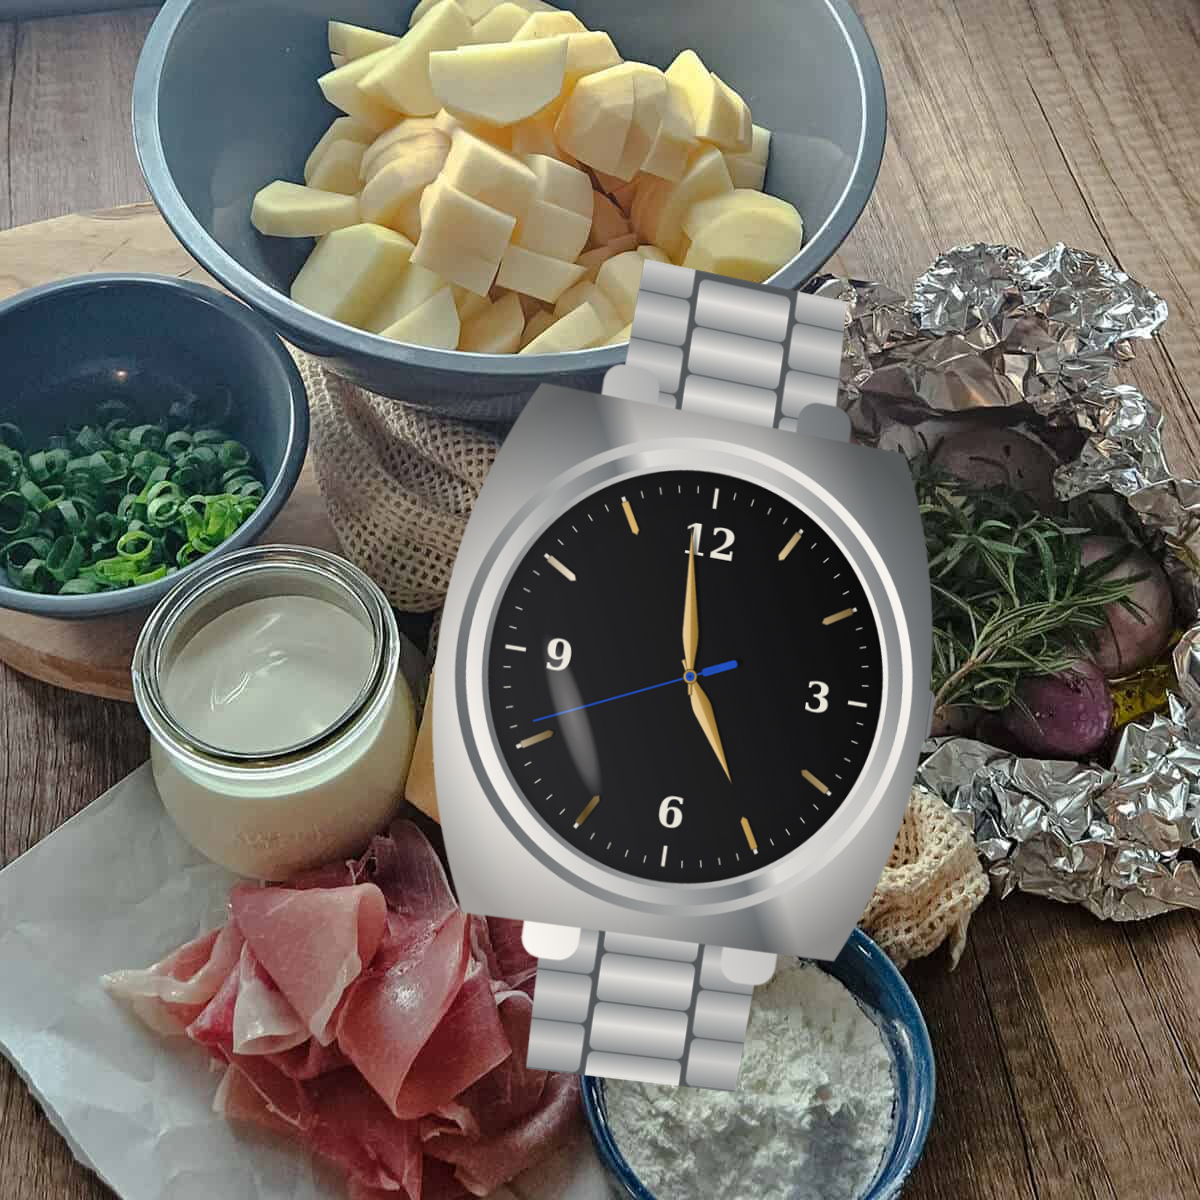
4:58:41
